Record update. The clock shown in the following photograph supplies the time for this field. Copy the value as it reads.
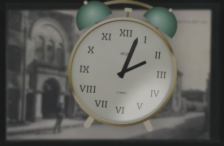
2:03
